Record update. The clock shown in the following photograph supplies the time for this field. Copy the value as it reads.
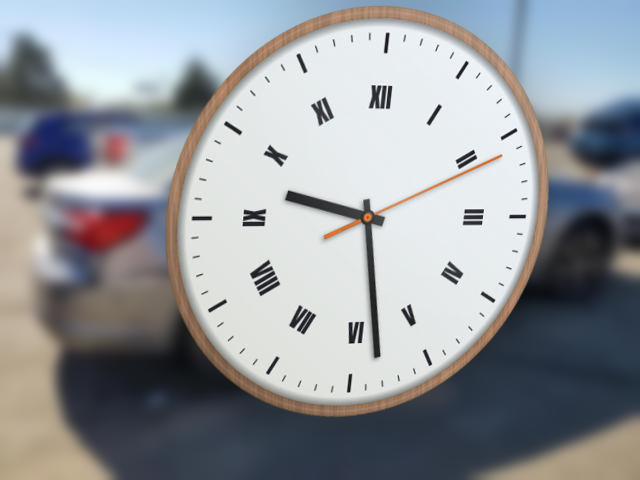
9:28:11
